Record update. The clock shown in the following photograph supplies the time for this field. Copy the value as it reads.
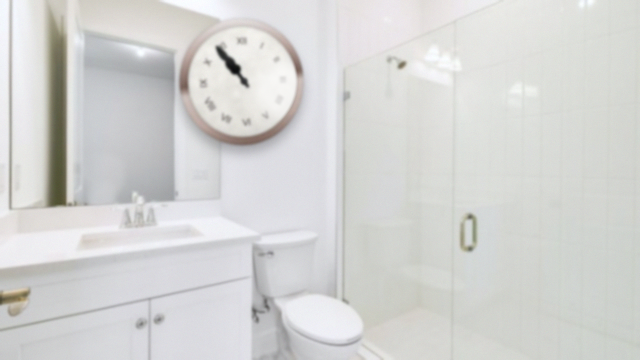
10:54
